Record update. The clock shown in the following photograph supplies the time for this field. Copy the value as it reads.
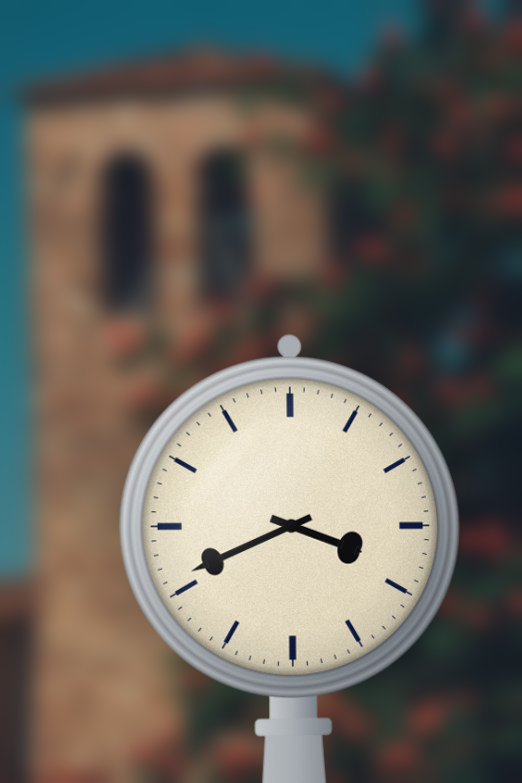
3:41
